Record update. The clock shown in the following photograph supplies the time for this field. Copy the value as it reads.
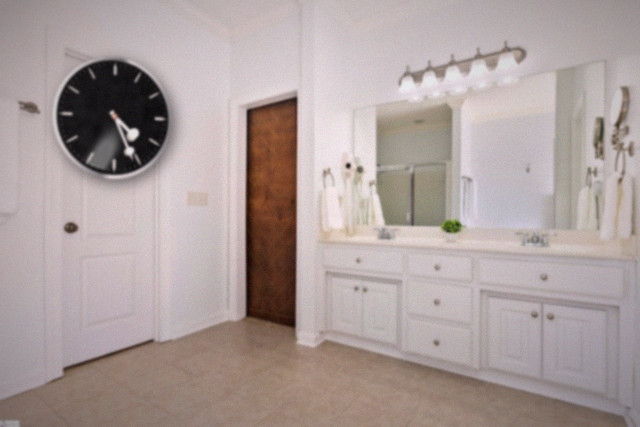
4:26
